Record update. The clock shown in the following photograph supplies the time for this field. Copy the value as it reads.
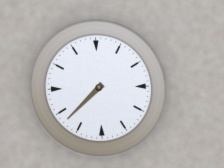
7:38
